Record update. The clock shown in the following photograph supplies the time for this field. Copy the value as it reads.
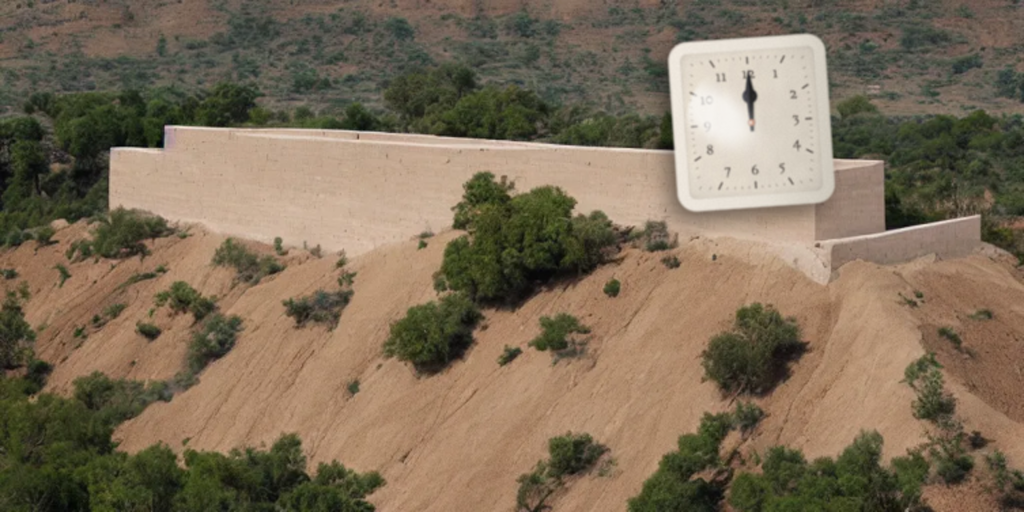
12:00
